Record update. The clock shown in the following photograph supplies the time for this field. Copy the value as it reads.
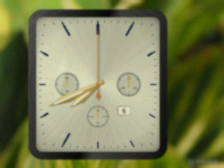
7:41
